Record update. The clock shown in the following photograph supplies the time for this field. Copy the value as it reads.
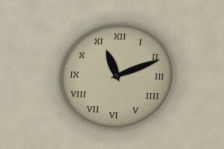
11:11
